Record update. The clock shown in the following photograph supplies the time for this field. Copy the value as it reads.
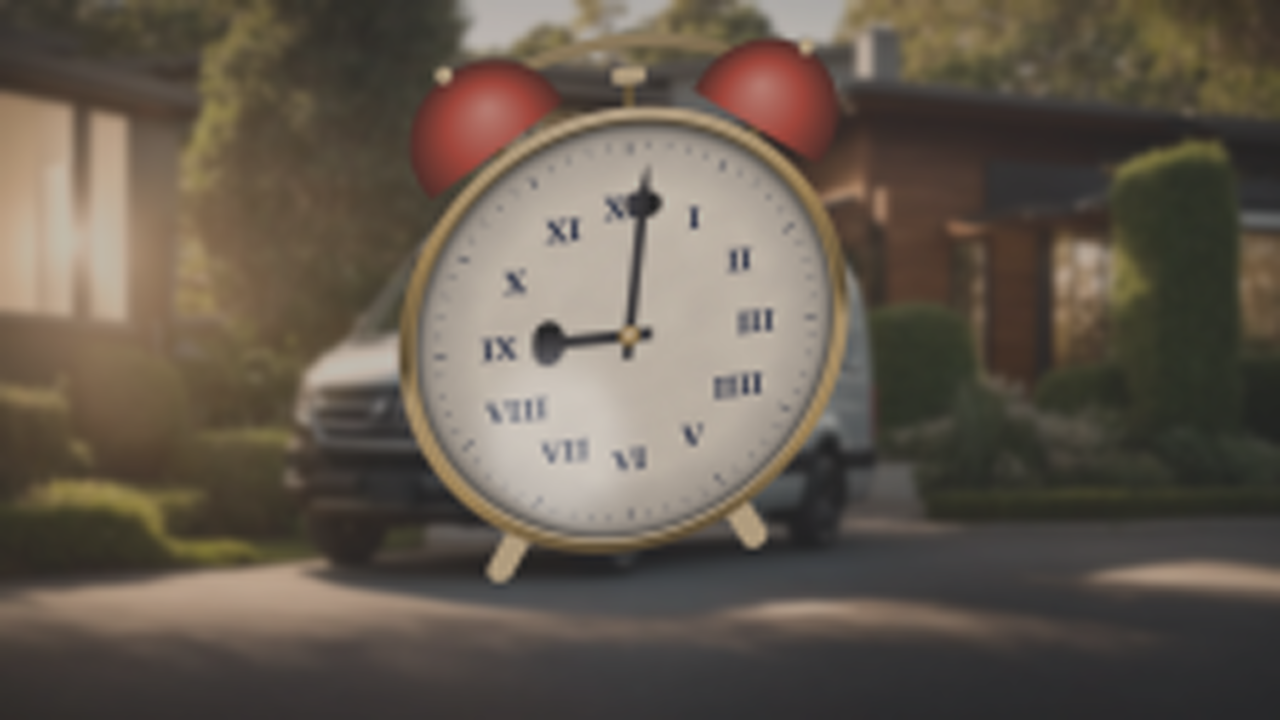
9:01
